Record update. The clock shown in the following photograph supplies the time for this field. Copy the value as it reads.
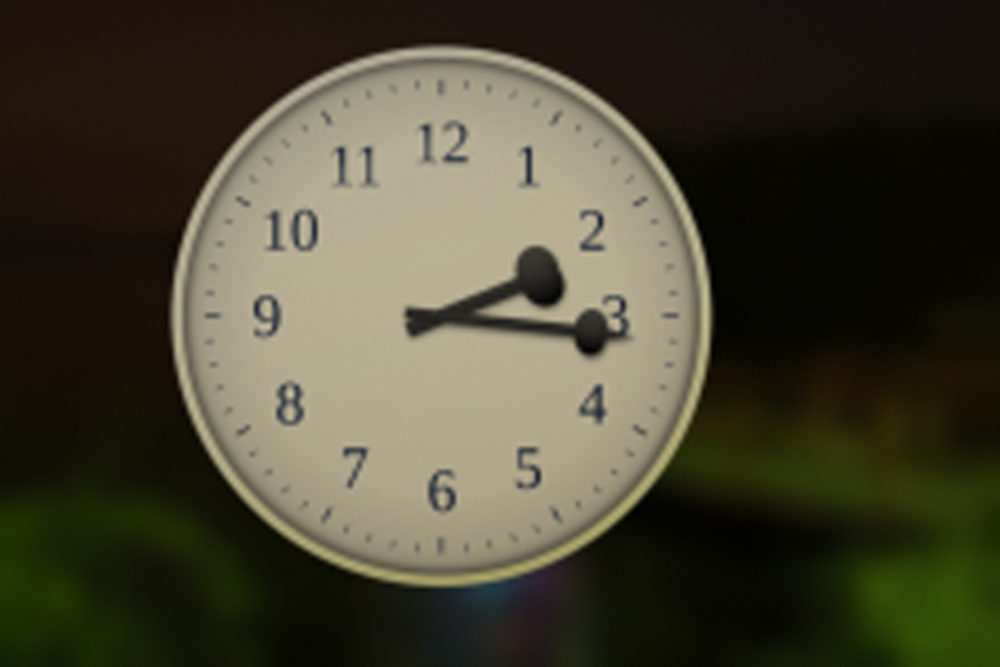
2:16
